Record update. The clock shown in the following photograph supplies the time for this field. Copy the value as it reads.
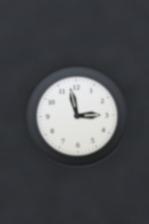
2:58
